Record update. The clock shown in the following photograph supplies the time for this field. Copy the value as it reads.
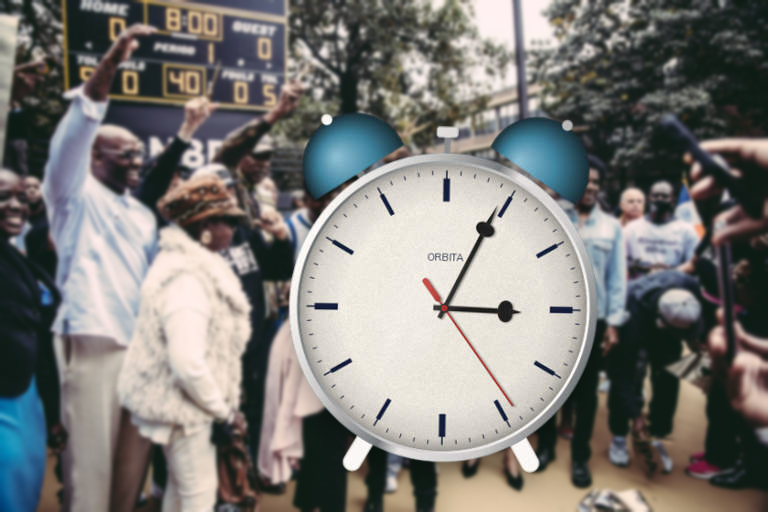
3:04:24
